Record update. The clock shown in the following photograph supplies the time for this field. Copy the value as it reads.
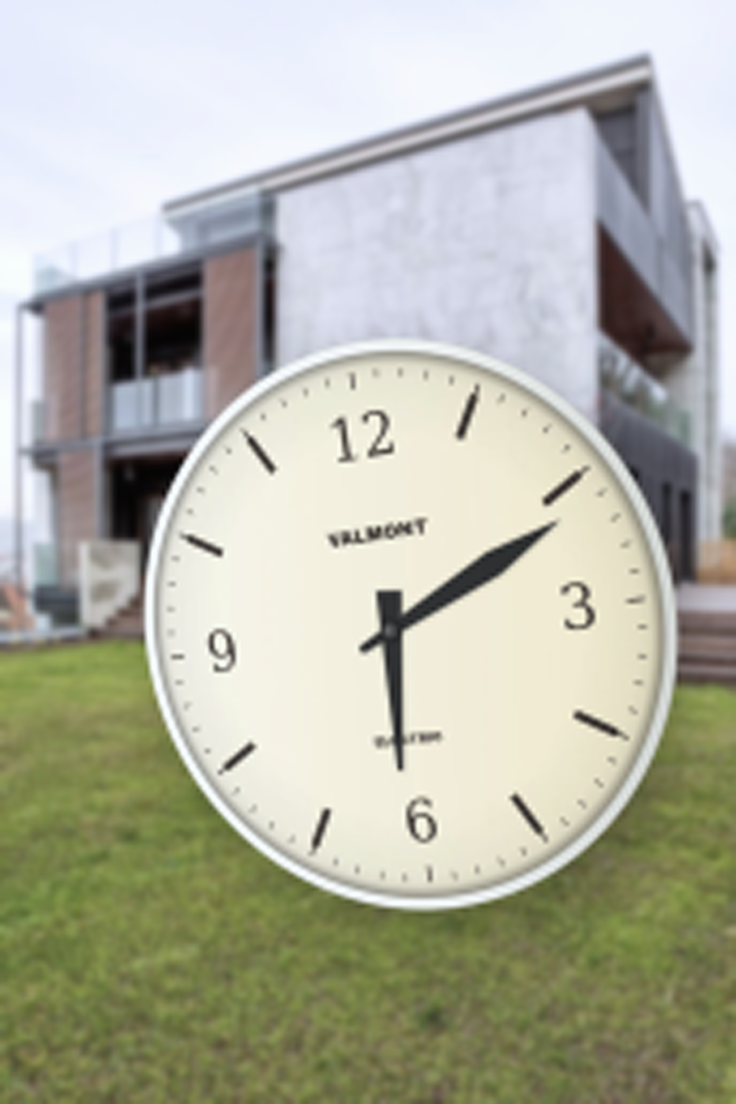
6:11
